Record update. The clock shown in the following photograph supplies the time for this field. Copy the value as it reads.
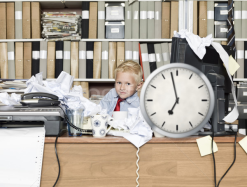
6:58
